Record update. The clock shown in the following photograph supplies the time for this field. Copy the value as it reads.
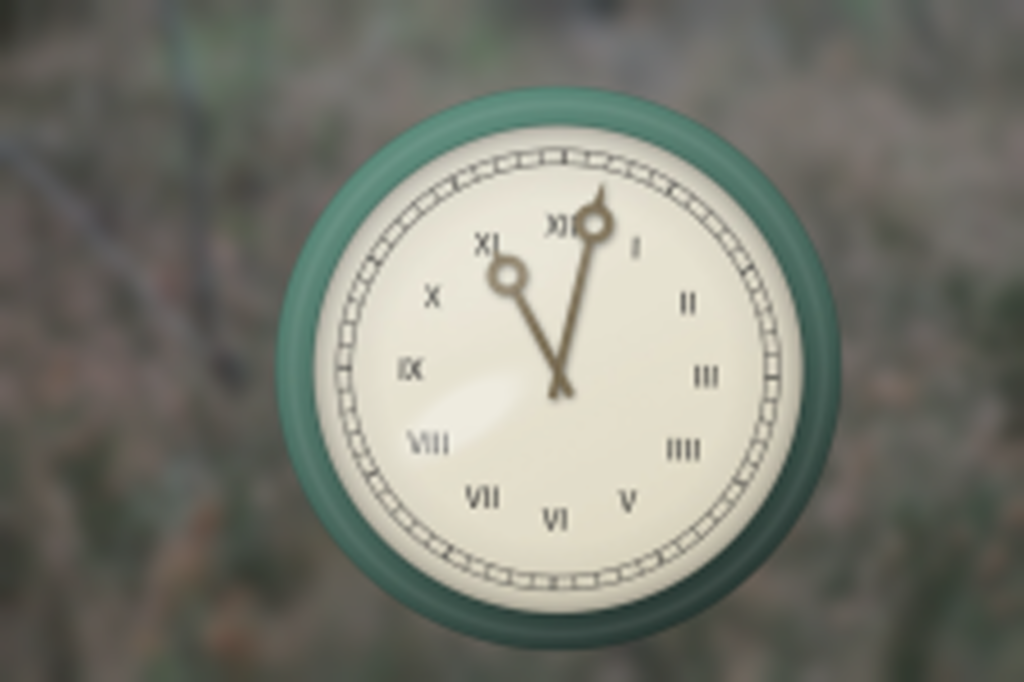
11:02
